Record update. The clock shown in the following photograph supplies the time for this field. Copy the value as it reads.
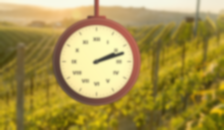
2:12
